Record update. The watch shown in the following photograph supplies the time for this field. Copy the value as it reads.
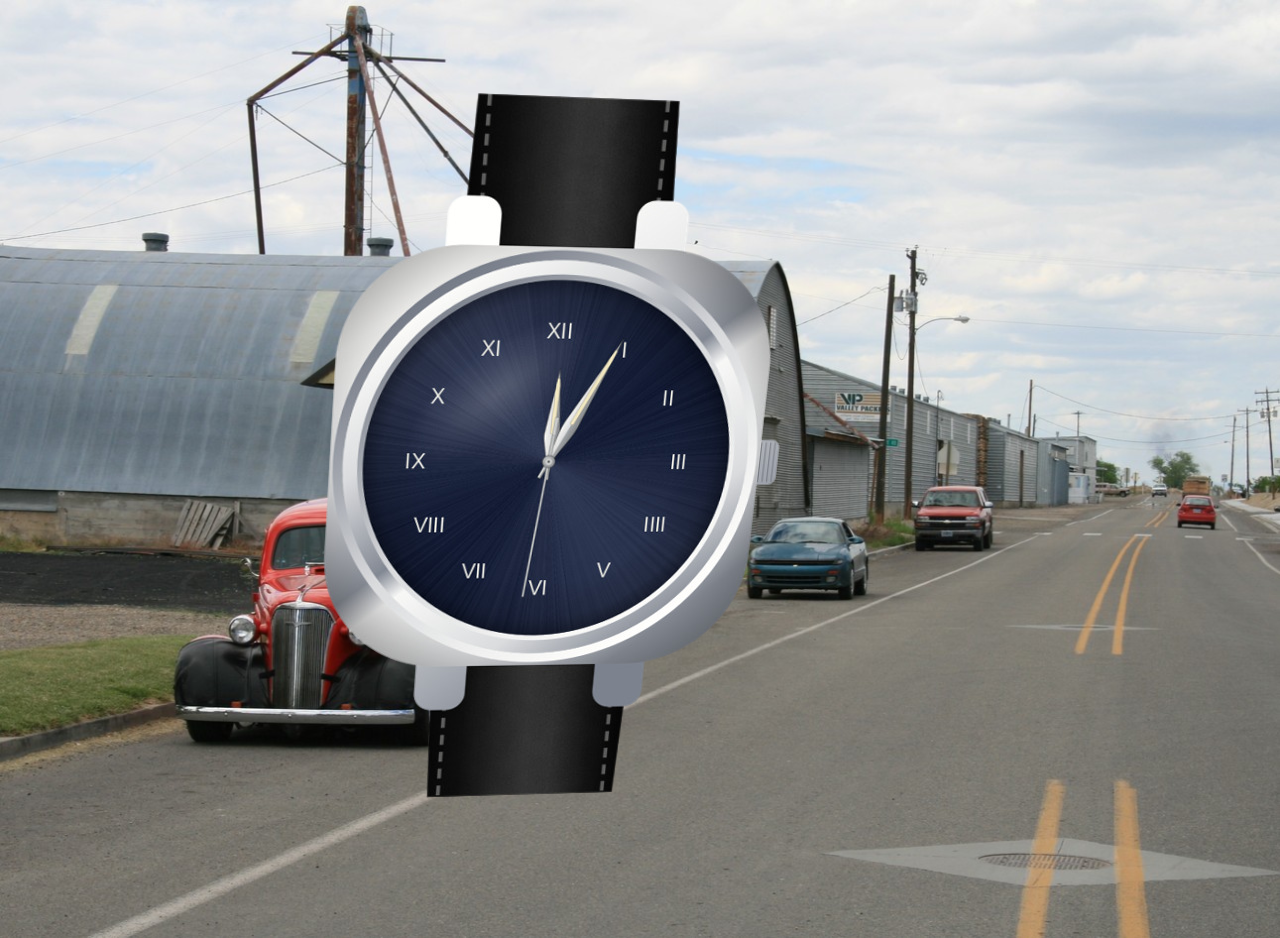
12:04:31
